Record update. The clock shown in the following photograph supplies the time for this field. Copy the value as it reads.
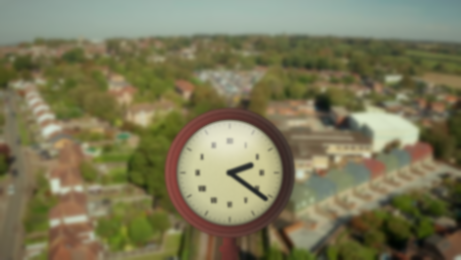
2:21
